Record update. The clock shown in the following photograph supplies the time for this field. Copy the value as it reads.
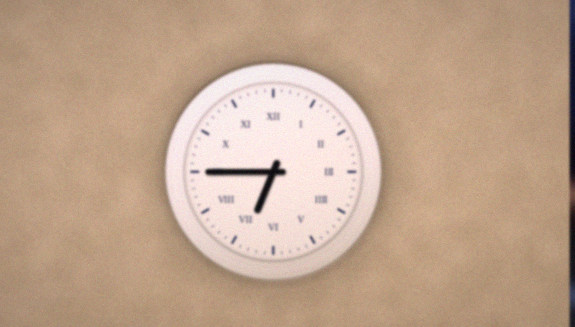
6:45
